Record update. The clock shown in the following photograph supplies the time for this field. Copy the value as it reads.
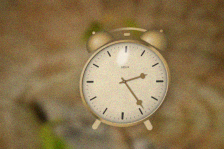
2:24
